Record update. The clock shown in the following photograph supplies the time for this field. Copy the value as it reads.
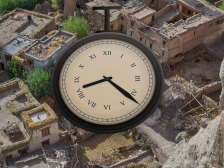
8:22
